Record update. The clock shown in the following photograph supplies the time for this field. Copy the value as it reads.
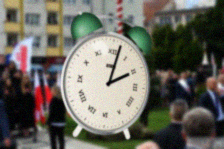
2:02
